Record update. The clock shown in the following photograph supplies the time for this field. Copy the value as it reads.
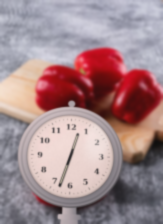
12:33
